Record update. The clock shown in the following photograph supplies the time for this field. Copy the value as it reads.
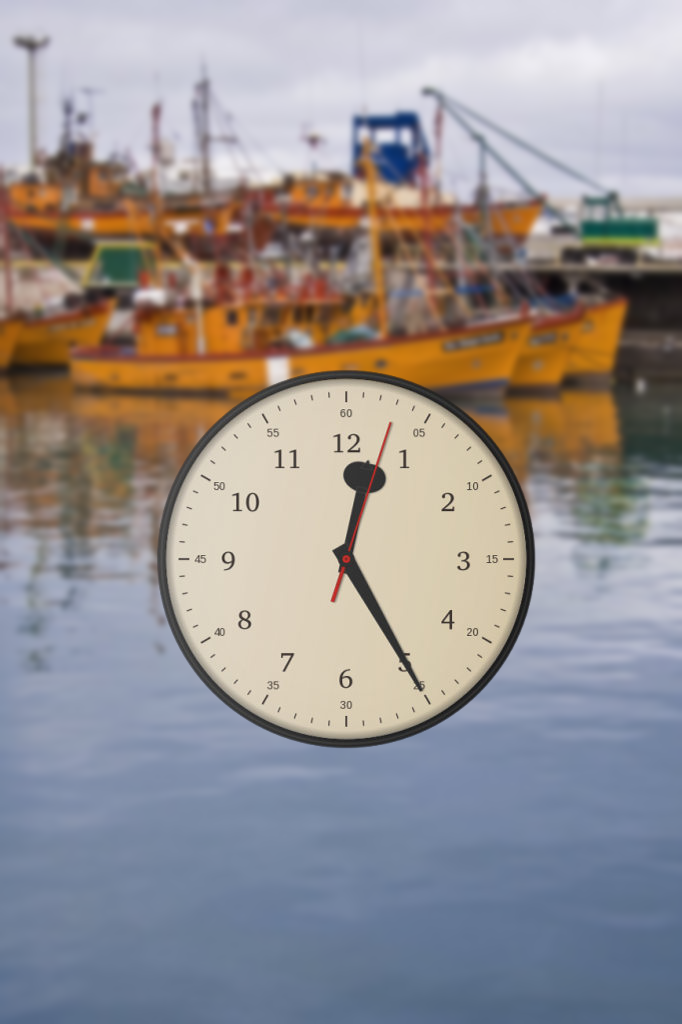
12:25:03
